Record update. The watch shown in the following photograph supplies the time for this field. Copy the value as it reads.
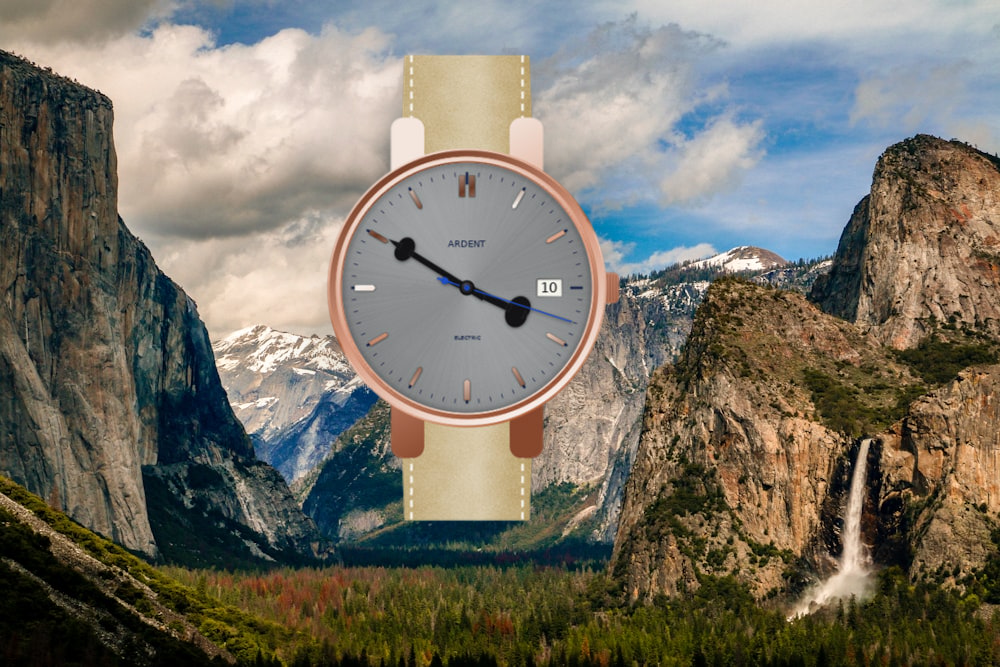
3:50:18
